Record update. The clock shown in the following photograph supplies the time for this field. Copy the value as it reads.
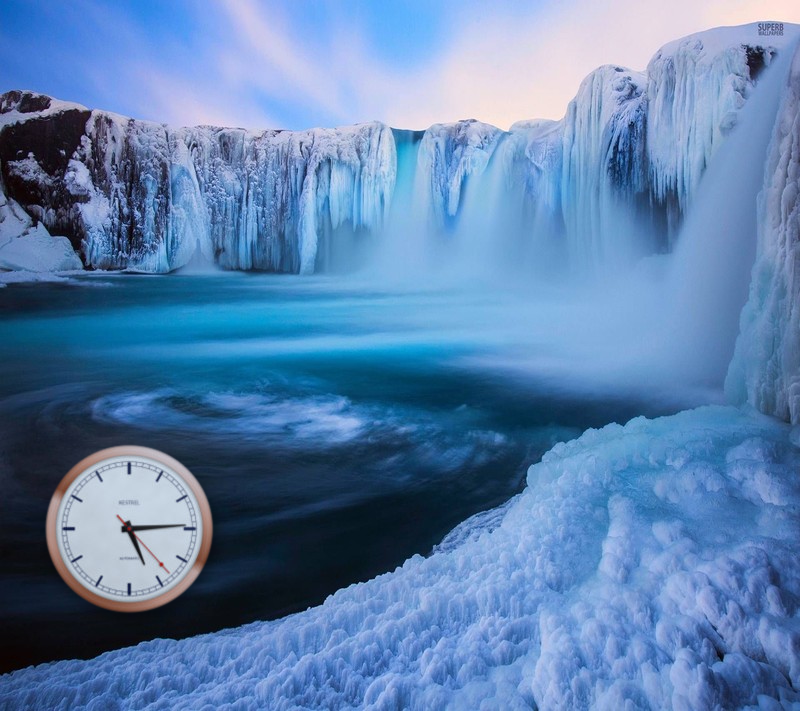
5:14:23
